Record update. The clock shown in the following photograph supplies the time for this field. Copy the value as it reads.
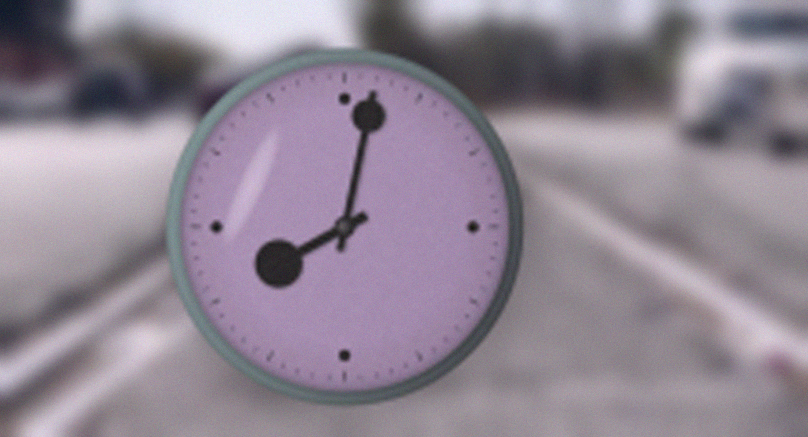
8:02
